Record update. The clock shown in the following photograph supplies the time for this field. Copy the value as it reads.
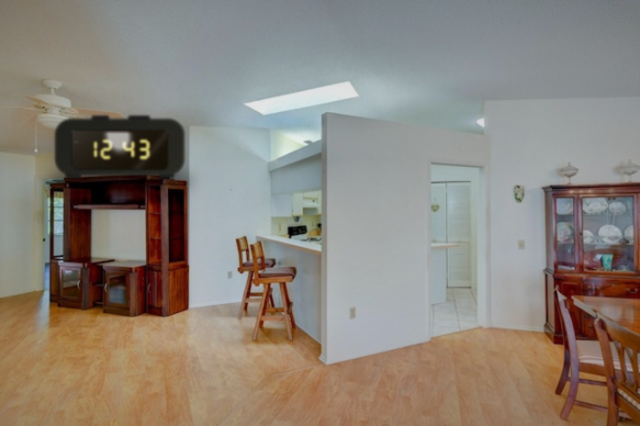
12:43
